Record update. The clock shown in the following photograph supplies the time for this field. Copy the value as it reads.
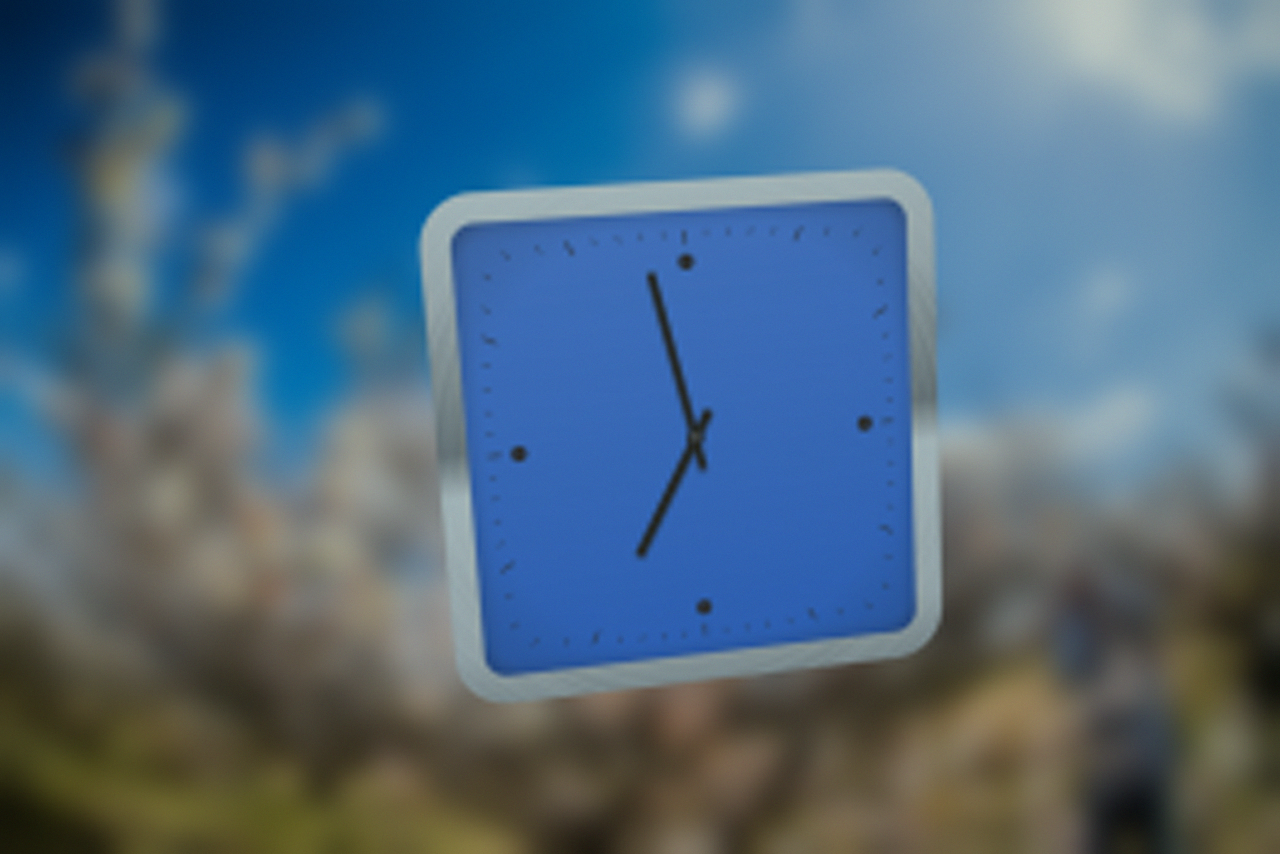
6:58
